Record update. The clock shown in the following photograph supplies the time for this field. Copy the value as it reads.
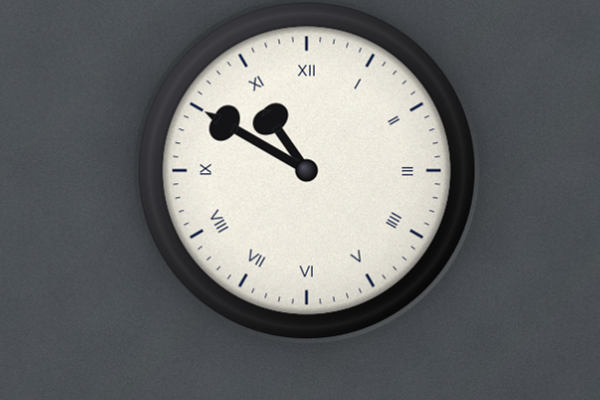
10:50
